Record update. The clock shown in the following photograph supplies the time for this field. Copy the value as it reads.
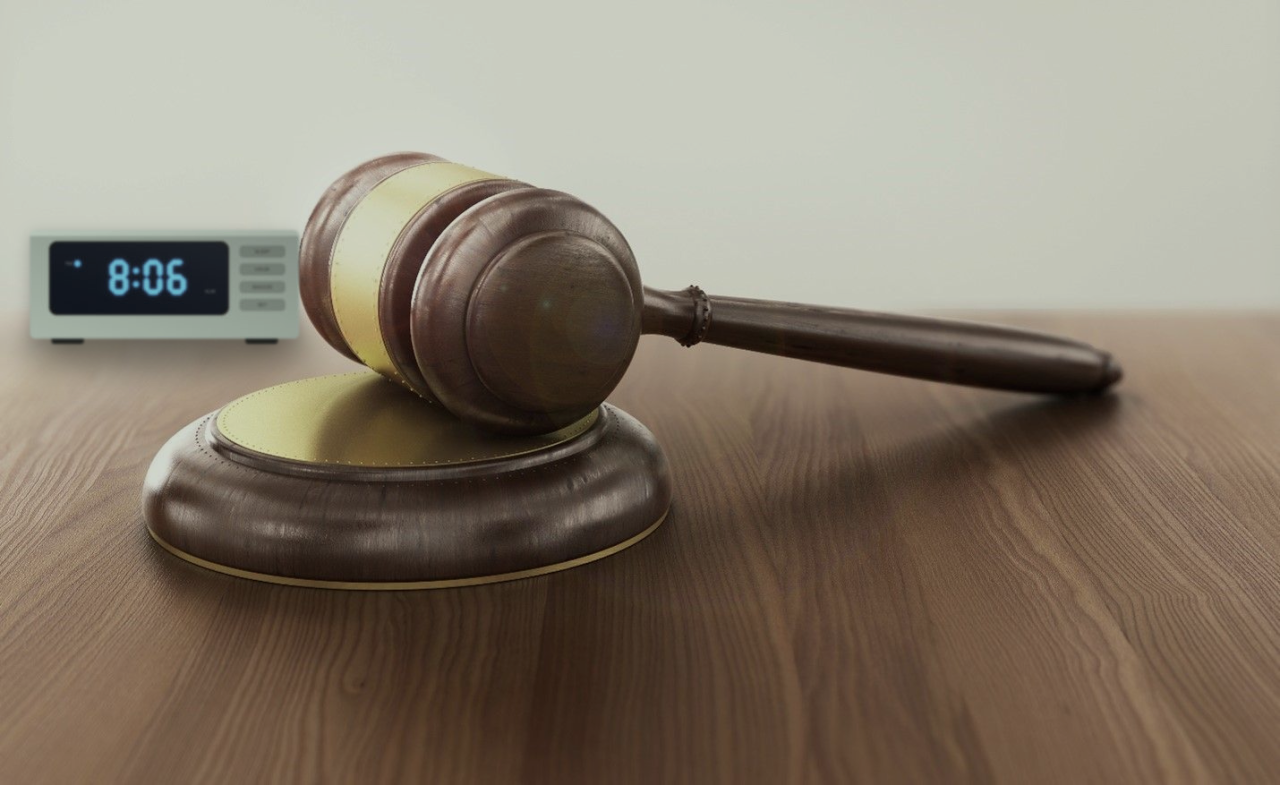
8:06
